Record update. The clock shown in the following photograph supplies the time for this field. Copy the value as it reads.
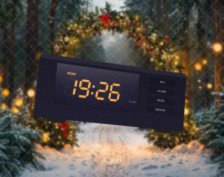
19:26
